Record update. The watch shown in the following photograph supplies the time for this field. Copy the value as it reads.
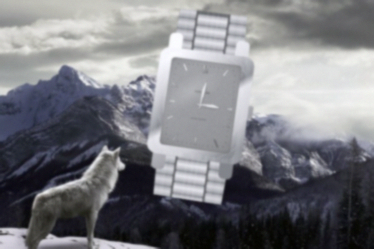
3:01
